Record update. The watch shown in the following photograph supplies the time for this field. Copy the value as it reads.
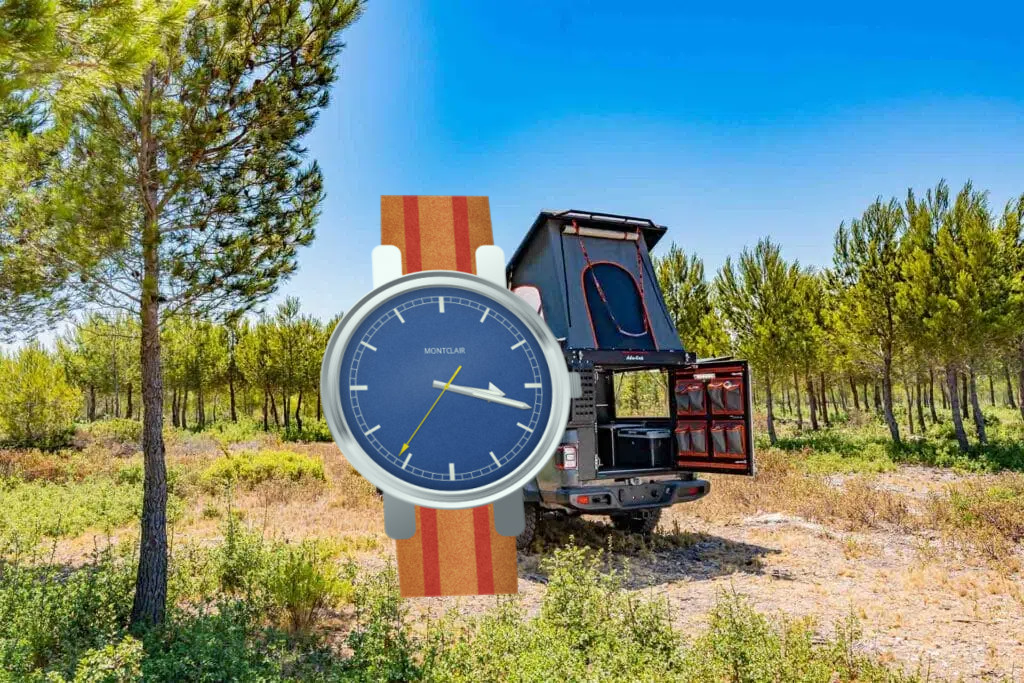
3:17:36
